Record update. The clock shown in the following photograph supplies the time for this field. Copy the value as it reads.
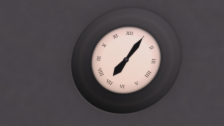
7:05
